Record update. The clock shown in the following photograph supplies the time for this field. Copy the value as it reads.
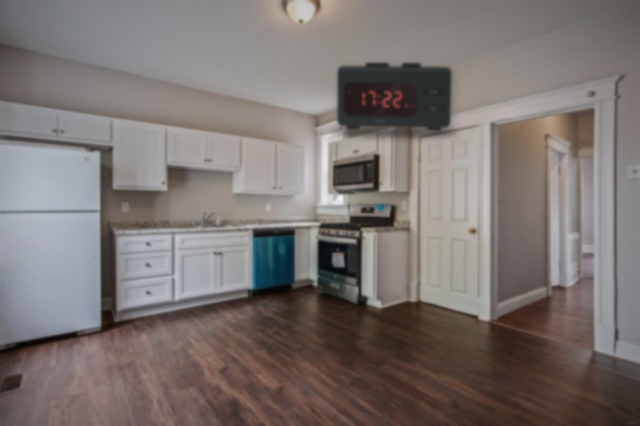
17:22
